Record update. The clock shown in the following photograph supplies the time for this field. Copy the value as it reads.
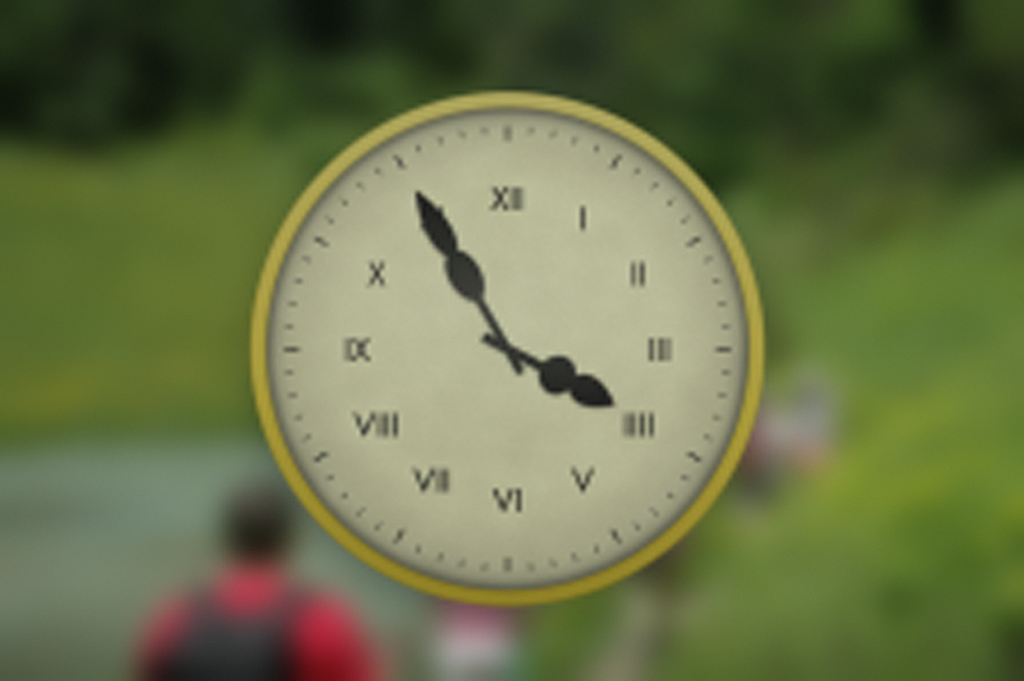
3:55
